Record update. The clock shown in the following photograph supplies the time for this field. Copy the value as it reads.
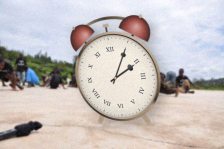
2:05
